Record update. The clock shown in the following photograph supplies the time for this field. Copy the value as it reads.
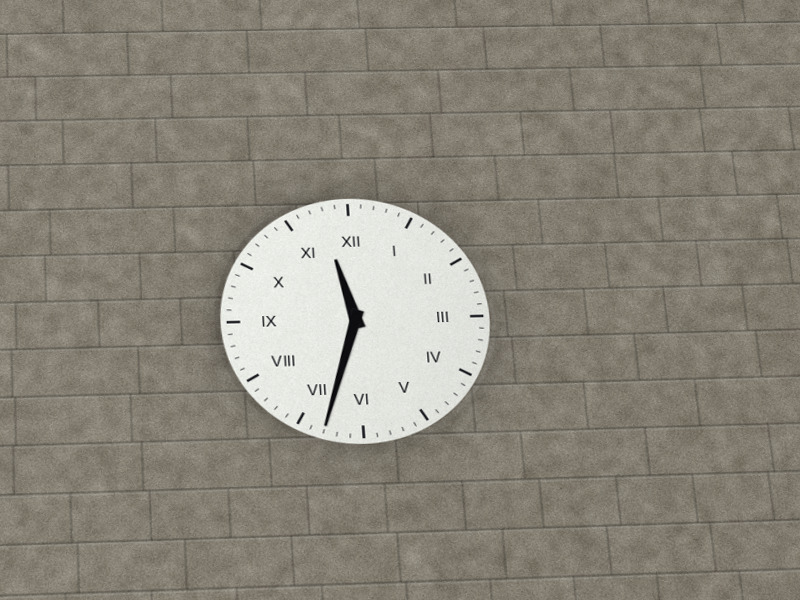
11:33
